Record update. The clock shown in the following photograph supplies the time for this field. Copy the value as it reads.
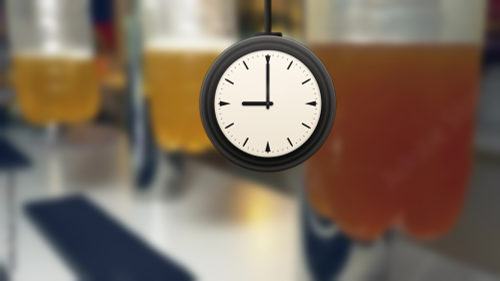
9:00
